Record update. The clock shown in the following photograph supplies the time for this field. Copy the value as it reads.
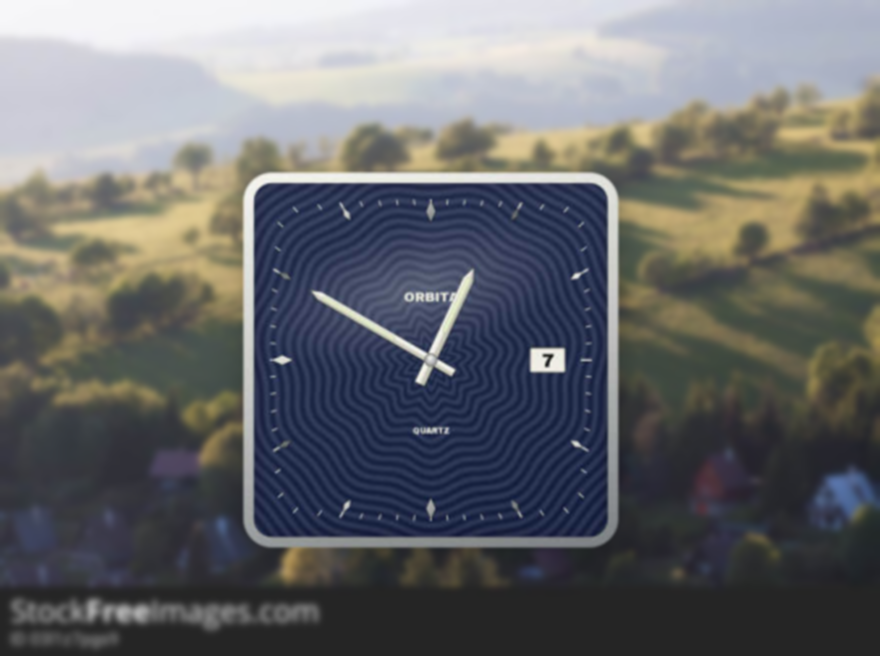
12:50
